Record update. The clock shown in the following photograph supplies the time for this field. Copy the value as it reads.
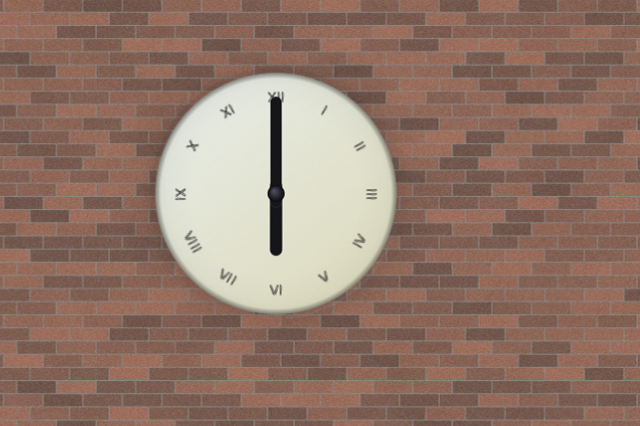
6:00
